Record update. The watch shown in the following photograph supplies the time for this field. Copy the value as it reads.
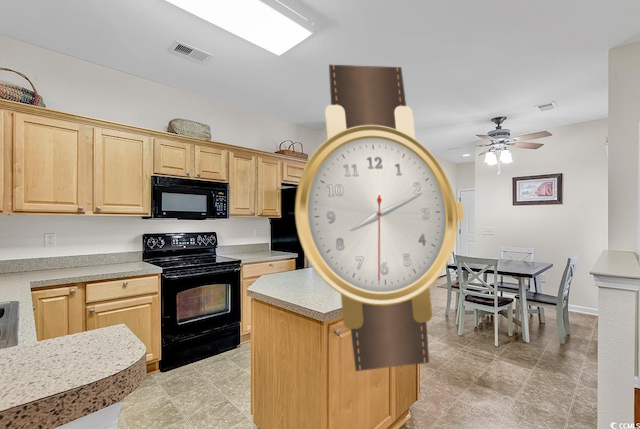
8:11:31
